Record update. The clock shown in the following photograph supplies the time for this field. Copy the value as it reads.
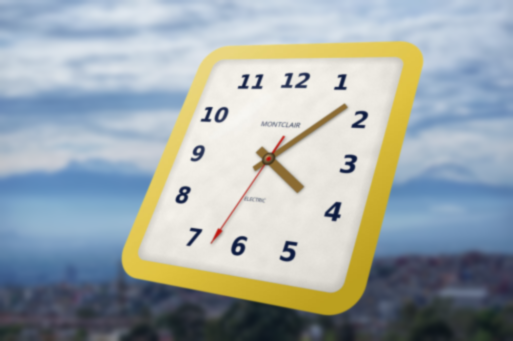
4:07:33
